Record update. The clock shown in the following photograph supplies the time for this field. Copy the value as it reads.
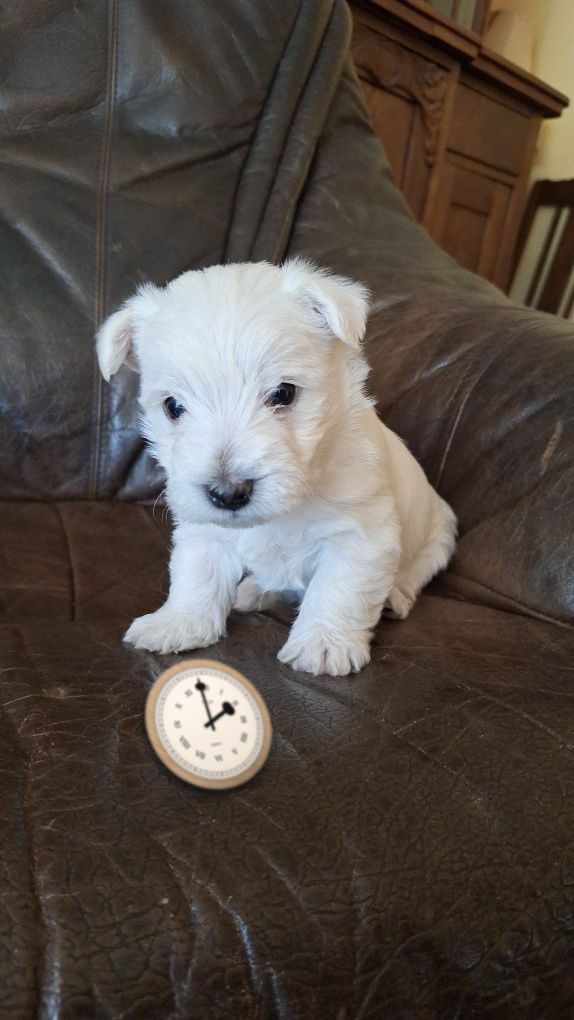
1:59
